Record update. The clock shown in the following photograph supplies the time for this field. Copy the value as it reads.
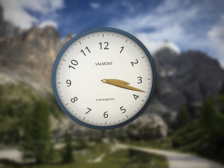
3:18
